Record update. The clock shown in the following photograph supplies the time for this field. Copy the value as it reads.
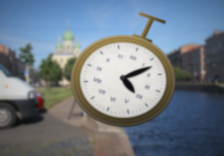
4:07
